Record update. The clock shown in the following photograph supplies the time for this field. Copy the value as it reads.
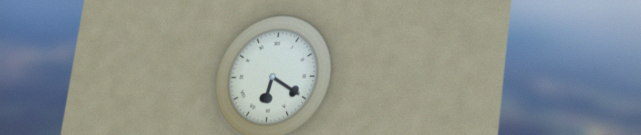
6:20
